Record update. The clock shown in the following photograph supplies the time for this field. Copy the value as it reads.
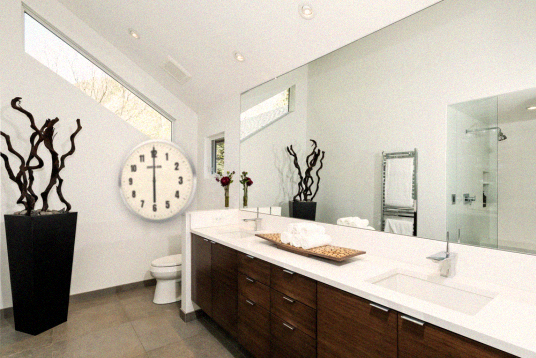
6:00
